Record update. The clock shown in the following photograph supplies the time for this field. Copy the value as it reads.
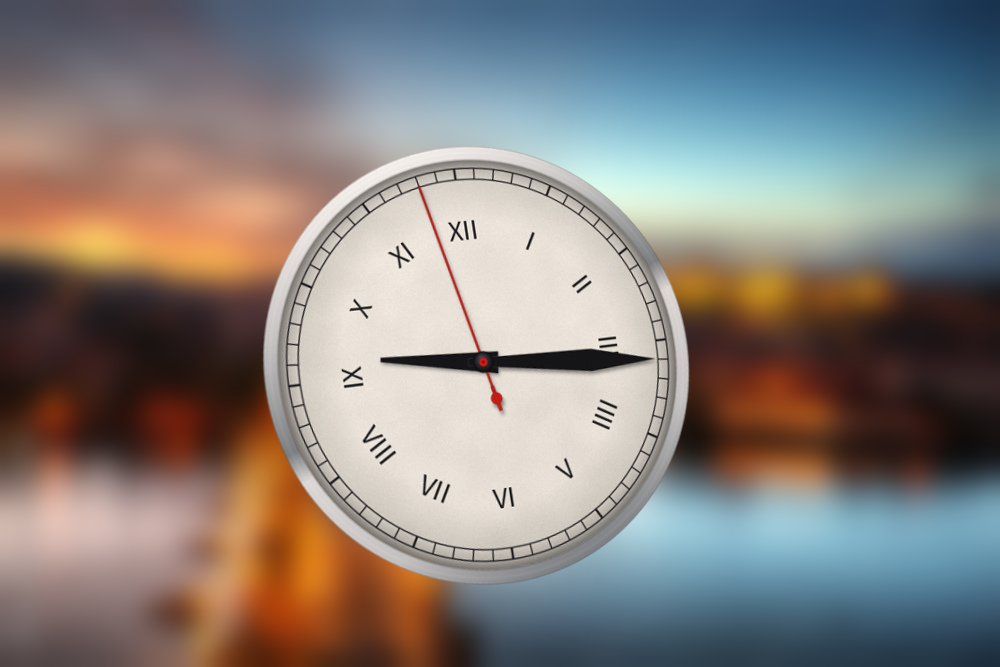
9:15:58
